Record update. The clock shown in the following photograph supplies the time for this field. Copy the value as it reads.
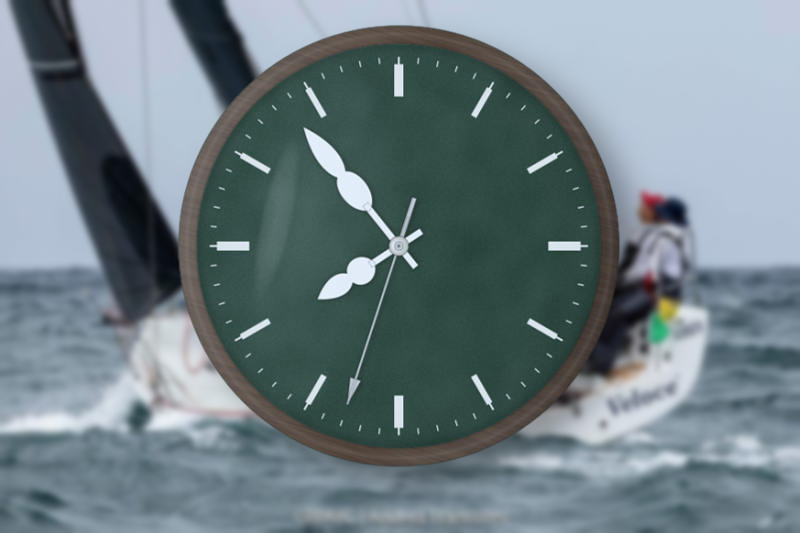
7:53:33
